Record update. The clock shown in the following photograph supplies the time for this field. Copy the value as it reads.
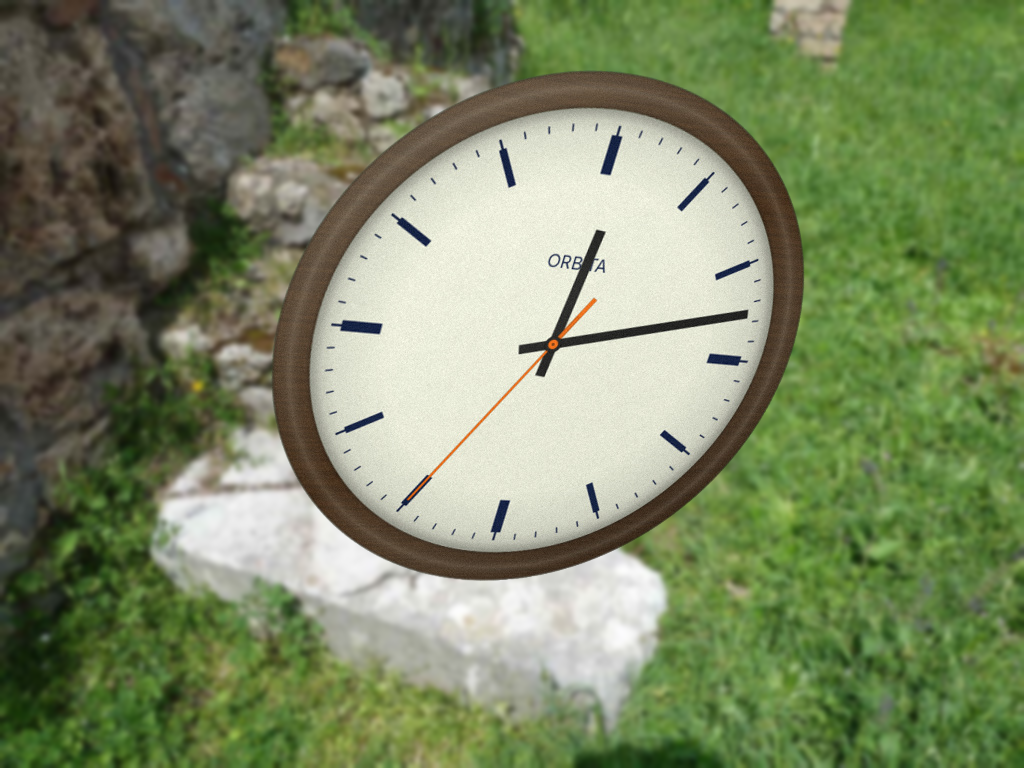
12:12:35
